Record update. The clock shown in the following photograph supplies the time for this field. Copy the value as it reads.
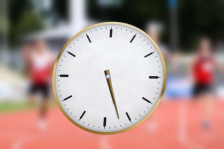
5:27
